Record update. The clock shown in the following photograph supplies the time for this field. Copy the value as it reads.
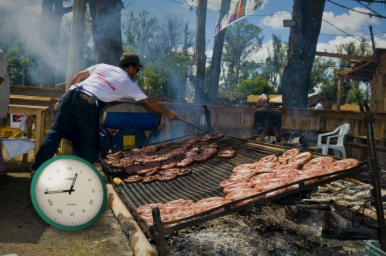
12:44
